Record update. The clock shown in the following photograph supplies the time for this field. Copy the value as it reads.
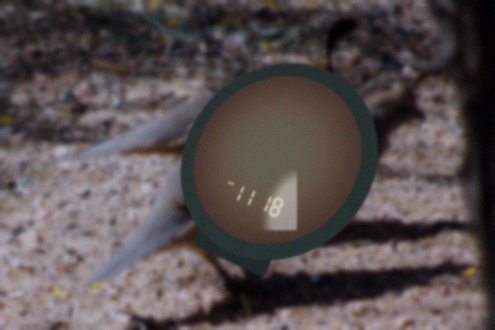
11:18
